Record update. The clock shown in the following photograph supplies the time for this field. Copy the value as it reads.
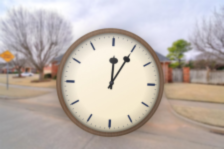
12:05
